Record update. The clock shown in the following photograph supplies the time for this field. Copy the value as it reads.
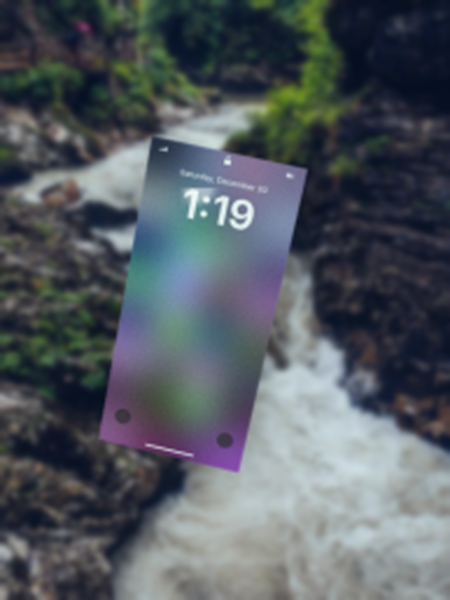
1:19
